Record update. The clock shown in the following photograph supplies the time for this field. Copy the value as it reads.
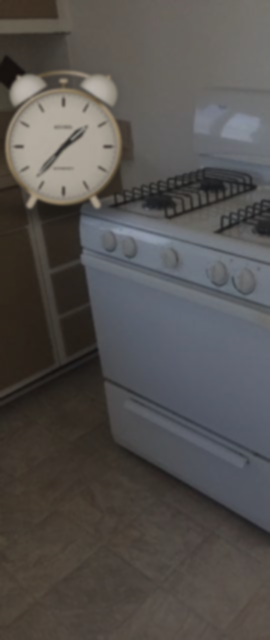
1:37
